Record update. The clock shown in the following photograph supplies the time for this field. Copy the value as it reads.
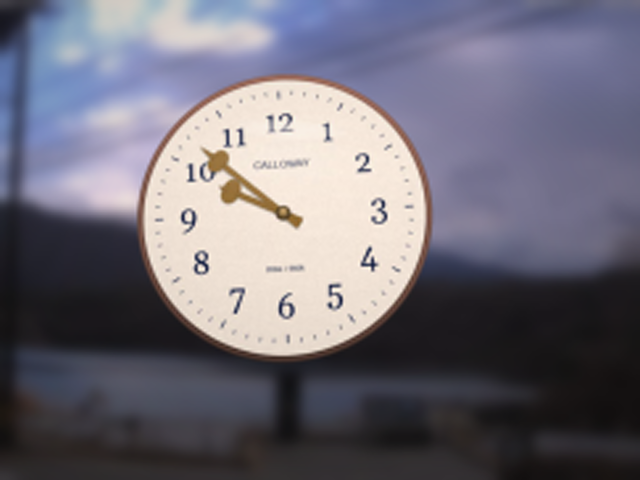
9:52
